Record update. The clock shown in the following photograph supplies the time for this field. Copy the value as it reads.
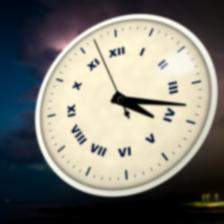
4:17:57
